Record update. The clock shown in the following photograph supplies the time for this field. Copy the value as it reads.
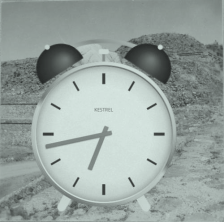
6:43
